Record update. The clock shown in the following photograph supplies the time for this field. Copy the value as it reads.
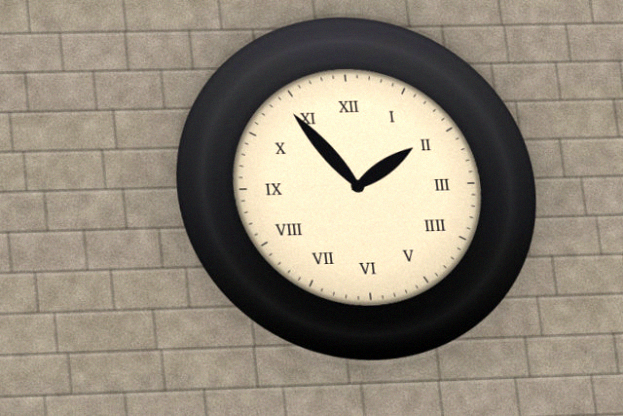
1:54
